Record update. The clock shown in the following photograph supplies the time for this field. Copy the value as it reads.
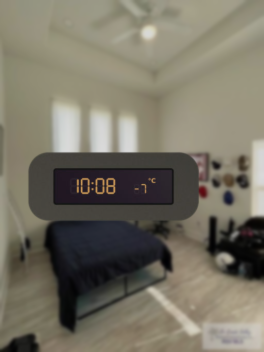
10:08
